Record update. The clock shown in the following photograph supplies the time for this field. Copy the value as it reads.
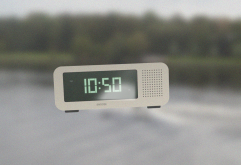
10:50
